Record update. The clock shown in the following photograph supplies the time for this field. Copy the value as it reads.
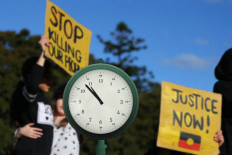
10:53
